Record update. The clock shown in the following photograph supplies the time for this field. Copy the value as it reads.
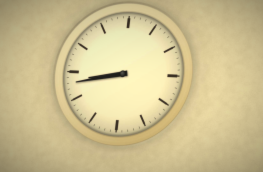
8:43
